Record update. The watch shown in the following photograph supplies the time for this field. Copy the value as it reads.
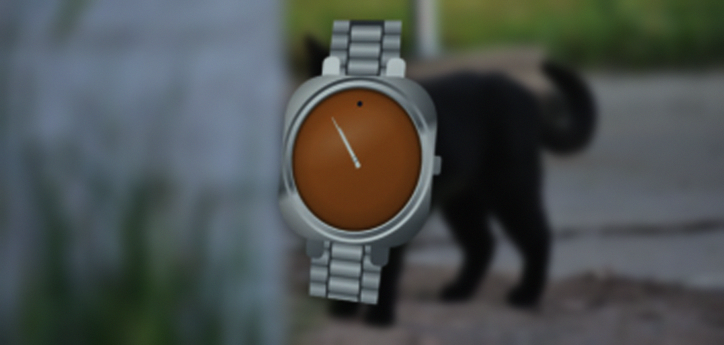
10:54
